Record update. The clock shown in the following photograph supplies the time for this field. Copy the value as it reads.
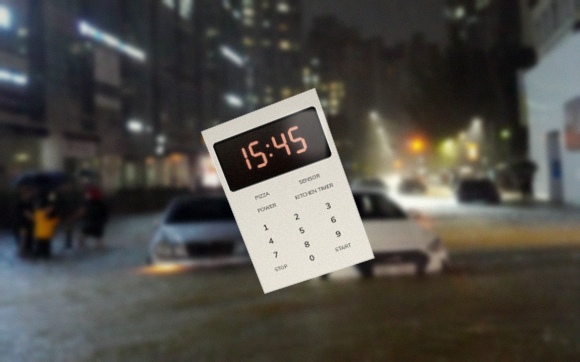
15:45
